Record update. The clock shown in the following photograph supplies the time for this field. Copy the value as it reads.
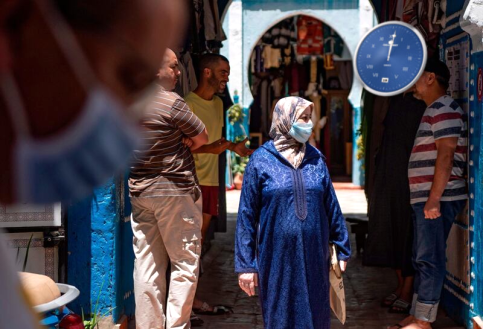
12:01
